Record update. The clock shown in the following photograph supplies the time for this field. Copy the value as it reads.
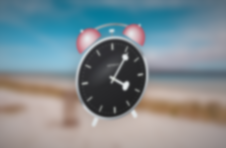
4:06
